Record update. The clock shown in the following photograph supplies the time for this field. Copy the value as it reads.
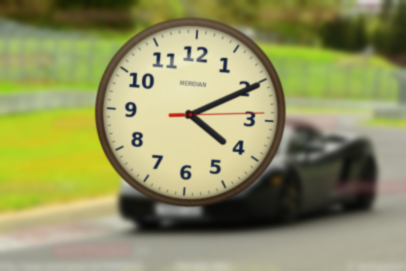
4:10:14
